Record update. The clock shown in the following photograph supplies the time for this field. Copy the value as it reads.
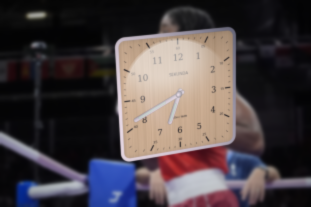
6:41
